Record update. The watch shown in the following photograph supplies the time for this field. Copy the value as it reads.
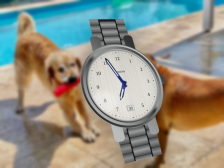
6:56
